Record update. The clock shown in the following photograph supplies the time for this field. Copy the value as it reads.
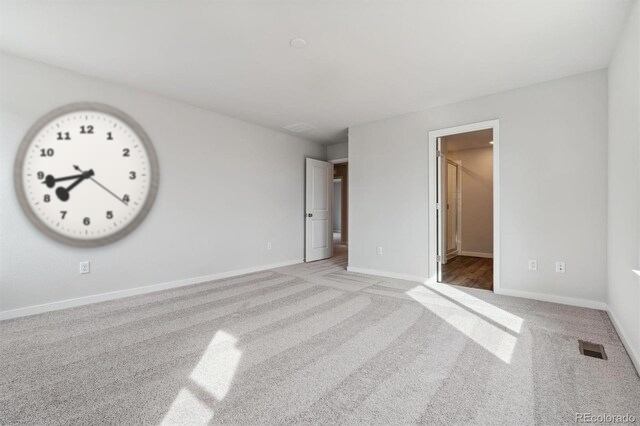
7:43:21
